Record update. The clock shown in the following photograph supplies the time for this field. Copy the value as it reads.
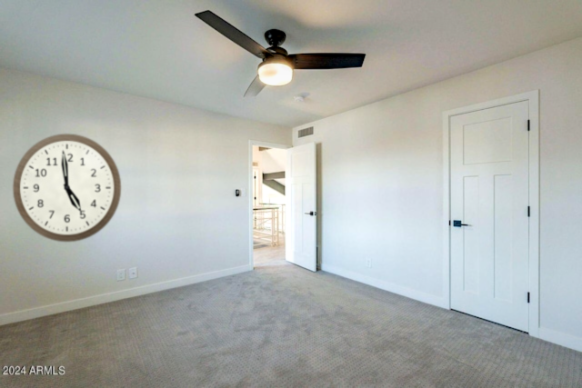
4:59
